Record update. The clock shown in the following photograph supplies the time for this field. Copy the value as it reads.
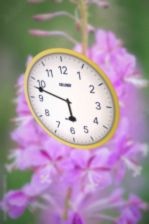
5:48
